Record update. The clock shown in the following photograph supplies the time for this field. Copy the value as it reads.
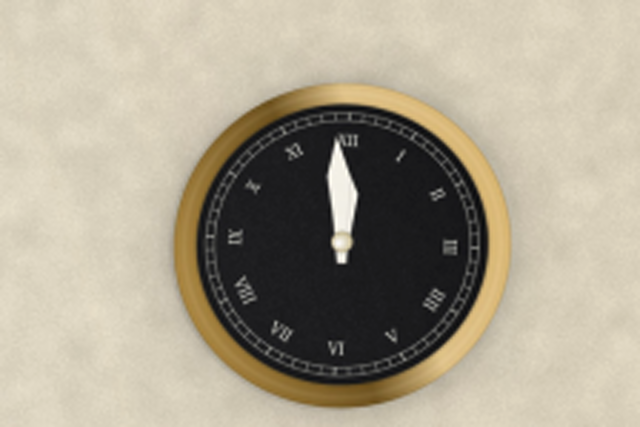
11:59
